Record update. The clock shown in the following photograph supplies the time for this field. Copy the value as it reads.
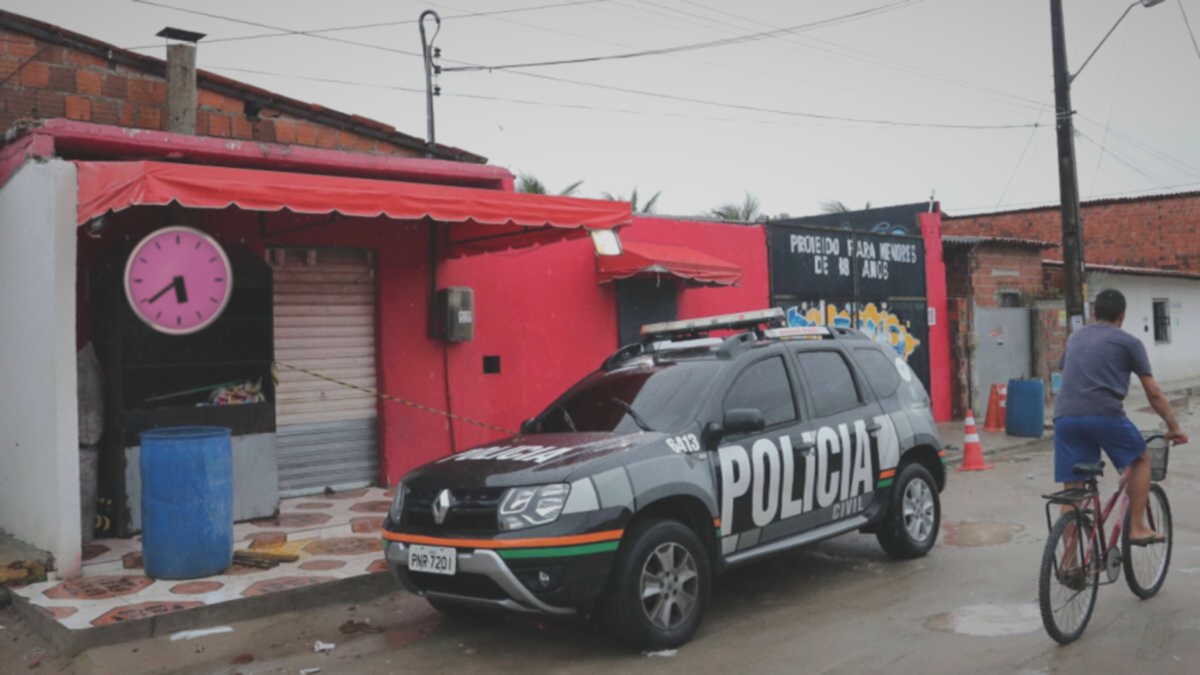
5:39
